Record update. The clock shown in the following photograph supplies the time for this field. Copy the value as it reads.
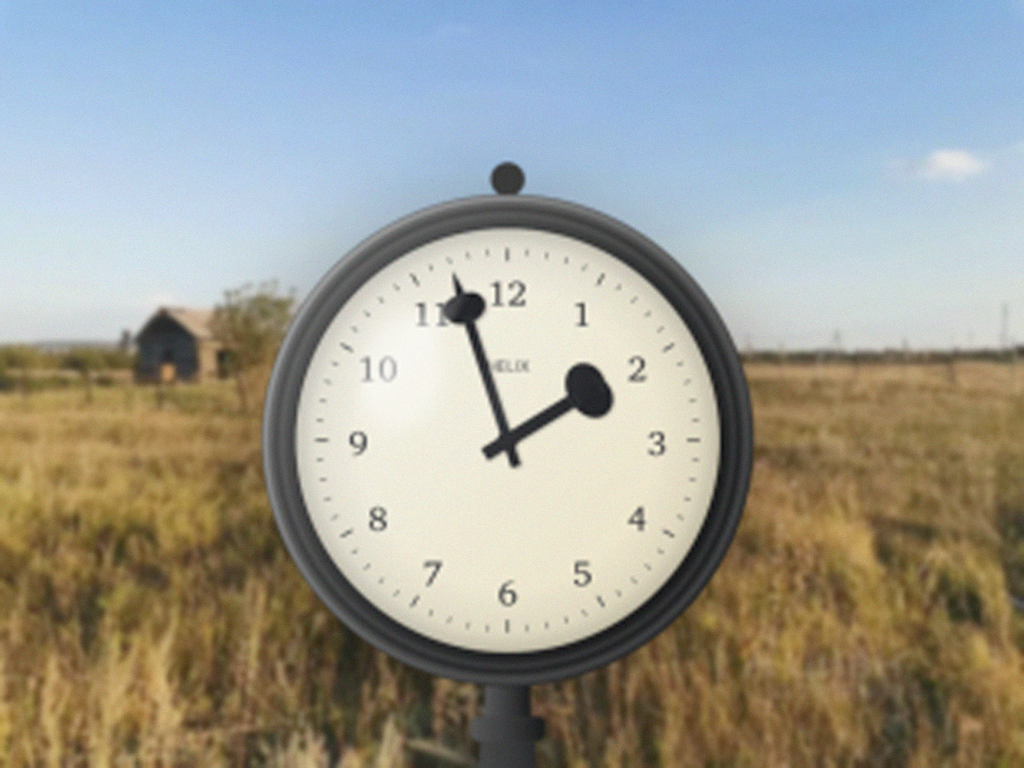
1:57
